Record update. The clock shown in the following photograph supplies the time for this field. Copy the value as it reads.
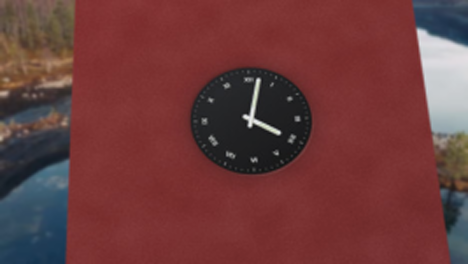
4:02
